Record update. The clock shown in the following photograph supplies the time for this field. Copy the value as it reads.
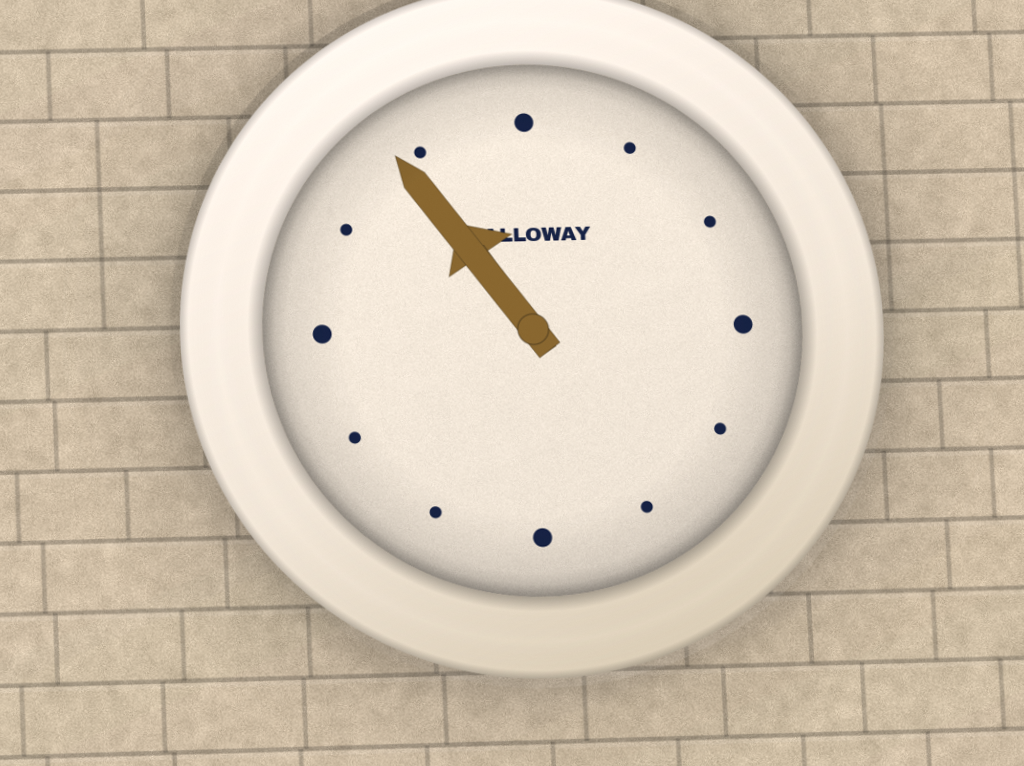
10:54
